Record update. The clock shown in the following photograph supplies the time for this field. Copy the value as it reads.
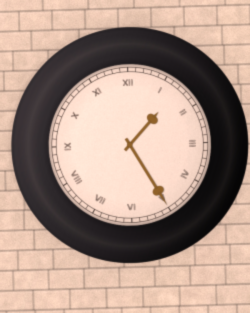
1:25
